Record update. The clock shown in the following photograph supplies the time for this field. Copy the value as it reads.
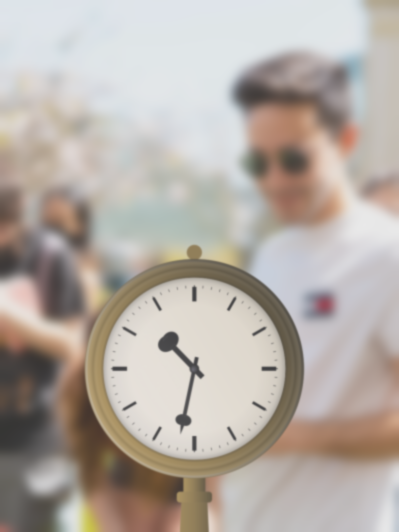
10:32
